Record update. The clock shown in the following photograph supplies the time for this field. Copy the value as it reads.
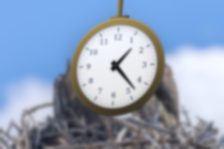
1:23
